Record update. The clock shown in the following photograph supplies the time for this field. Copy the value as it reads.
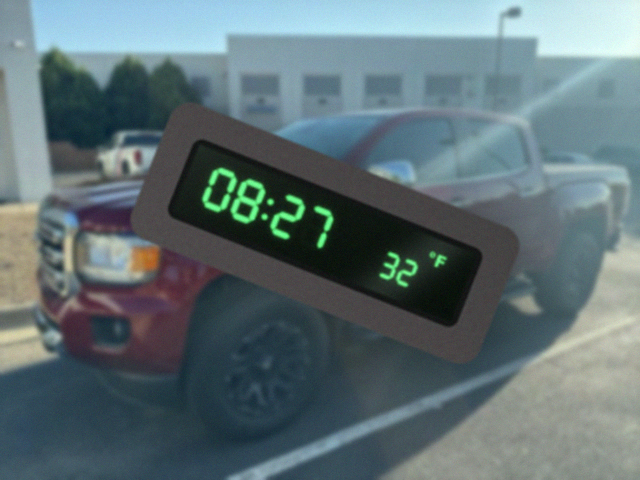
8:27
